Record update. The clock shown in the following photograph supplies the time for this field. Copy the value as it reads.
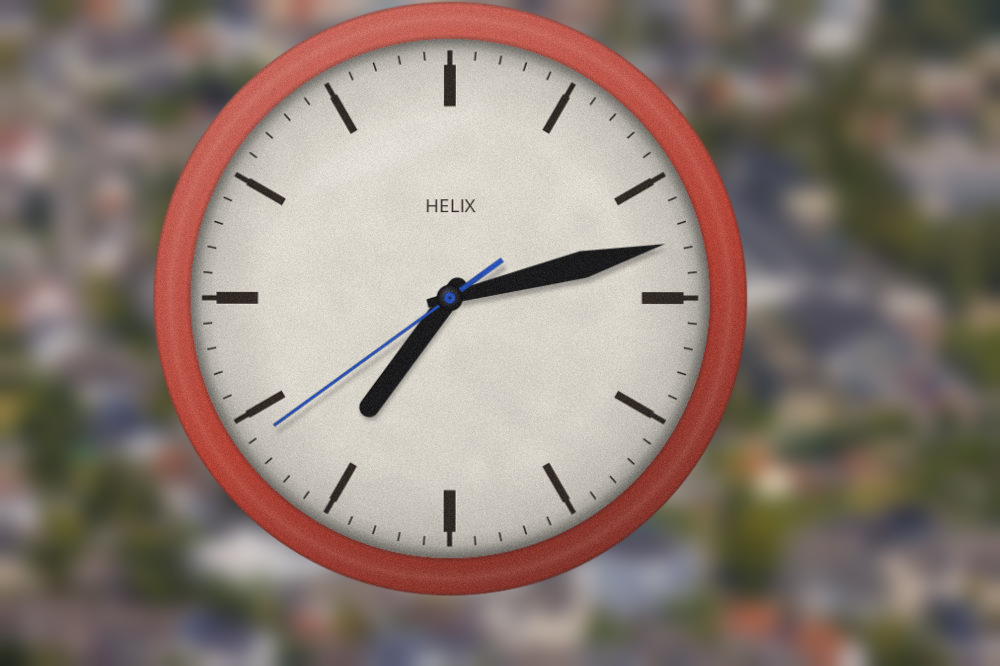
7:12:39
